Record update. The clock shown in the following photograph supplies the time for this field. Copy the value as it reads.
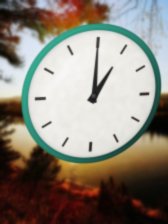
1:00
